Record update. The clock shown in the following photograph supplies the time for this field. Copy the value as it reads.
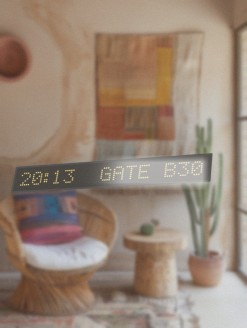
20:13
